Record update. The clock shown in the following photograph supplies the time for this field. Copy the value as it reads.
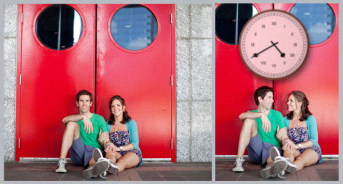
4:40
